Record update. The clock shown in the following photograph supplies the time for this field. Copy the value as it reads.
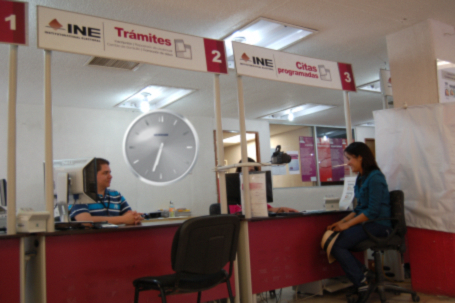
6:33
